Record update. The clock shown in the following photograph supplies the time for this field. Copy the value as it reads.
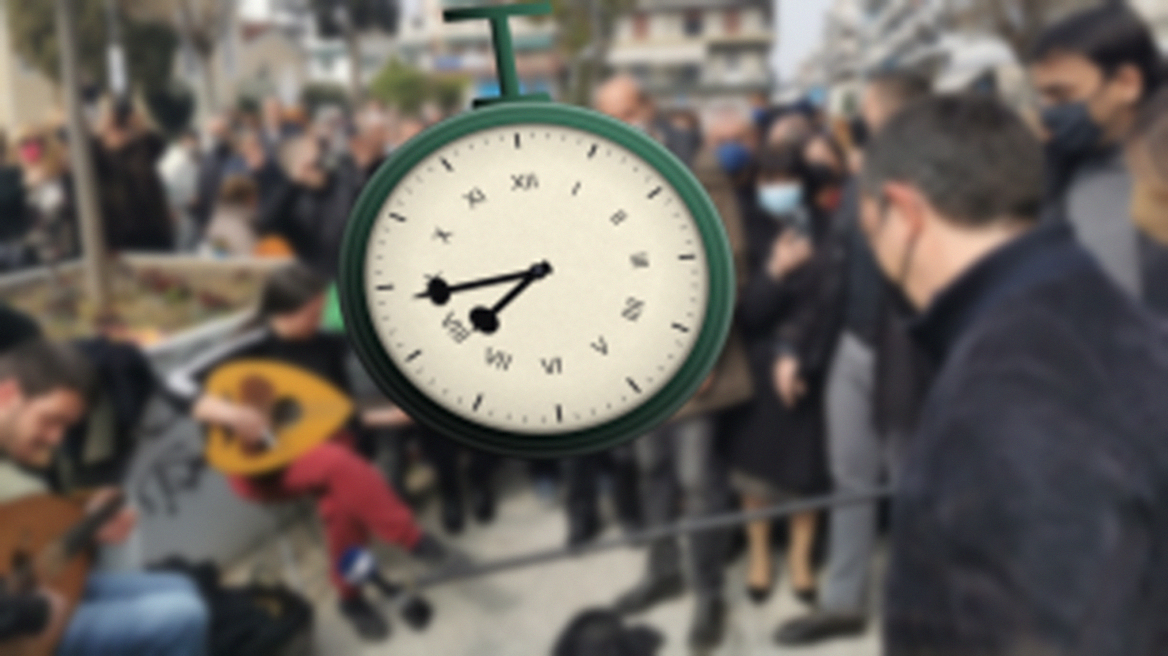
7:44
